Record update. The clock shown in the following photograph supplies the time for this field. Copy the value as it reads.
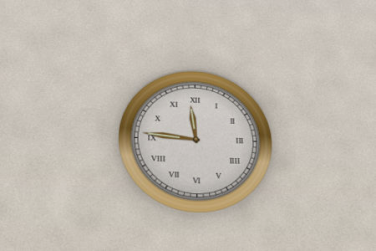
11:46
